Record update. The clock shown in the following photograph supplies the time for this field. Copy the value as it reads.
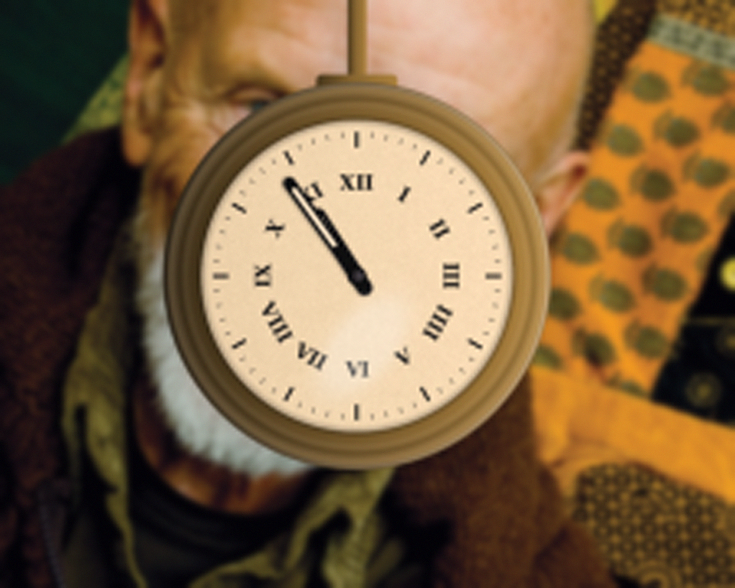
10:54
